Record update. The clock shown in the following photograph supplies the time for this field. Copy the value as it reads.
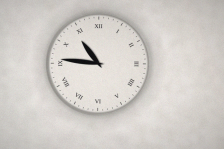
10:46
